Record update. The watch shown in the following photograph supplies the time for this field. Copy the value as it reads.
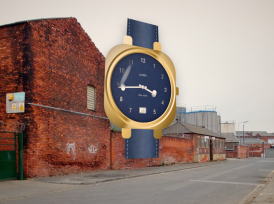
3:44
